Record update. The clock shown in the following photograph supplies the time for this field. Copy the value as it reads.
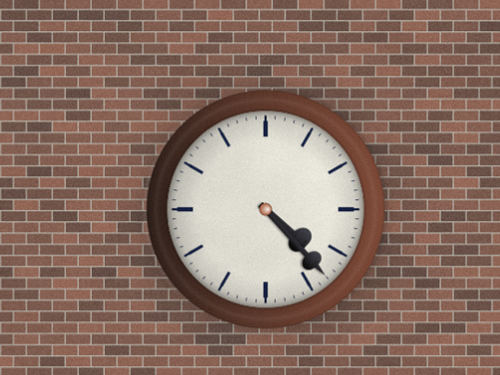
4:23
